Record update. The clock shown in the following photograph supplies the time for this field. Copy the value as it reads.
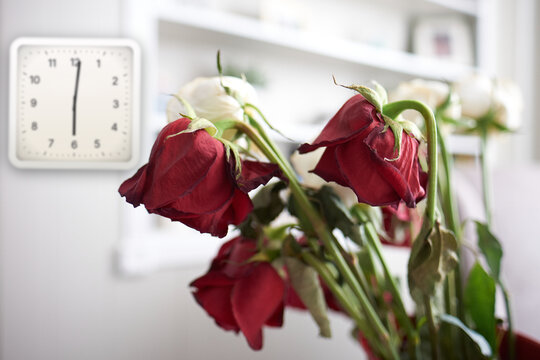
6:01
